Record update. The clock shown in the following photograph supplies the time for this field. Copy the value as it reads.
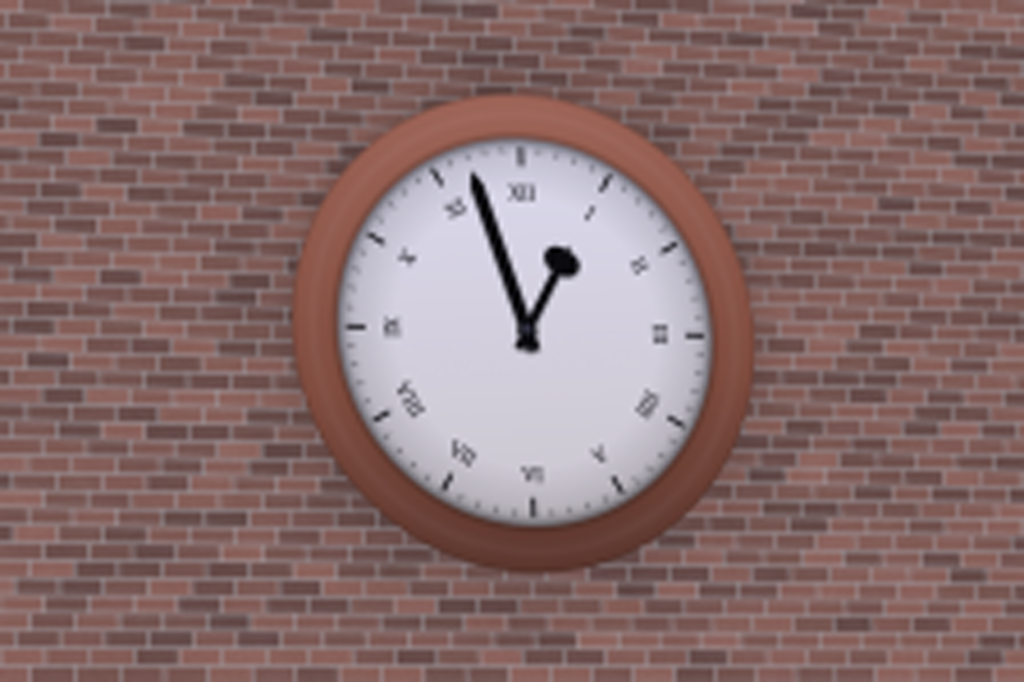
12:57
